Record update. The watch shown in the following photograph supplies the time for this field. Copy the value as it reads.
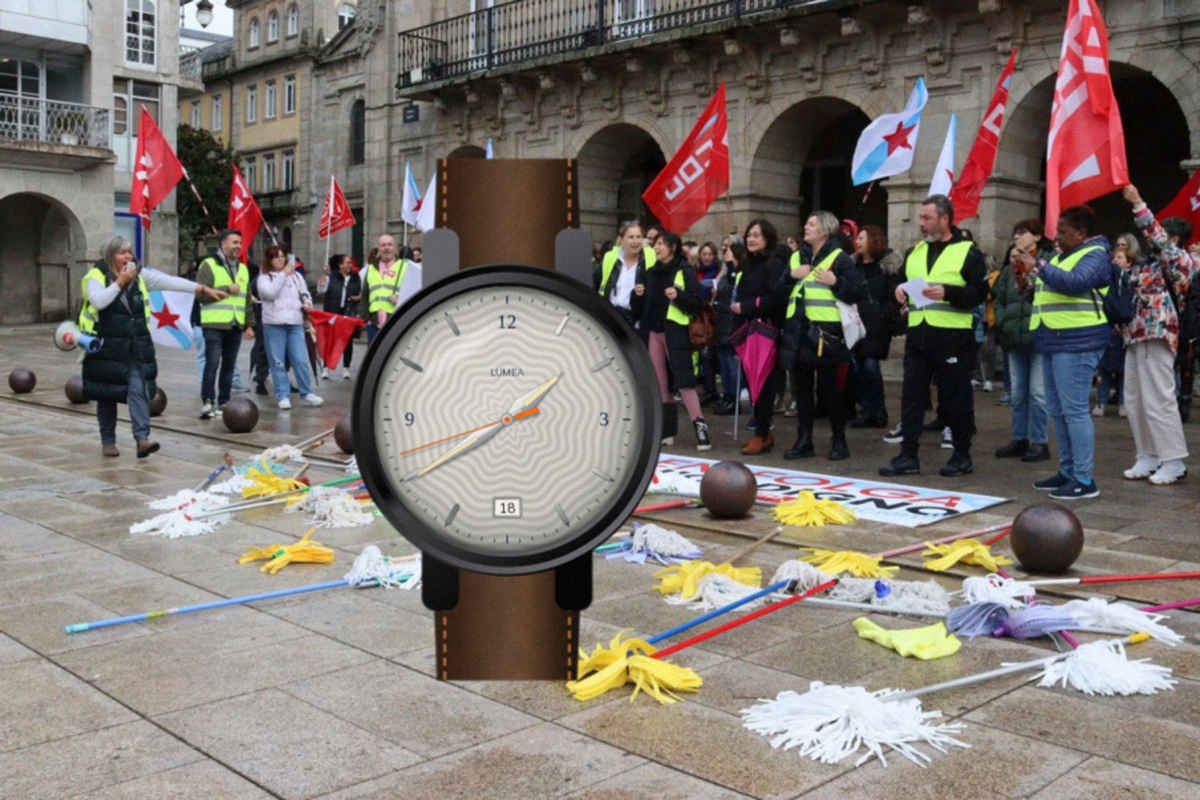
1:39:42
